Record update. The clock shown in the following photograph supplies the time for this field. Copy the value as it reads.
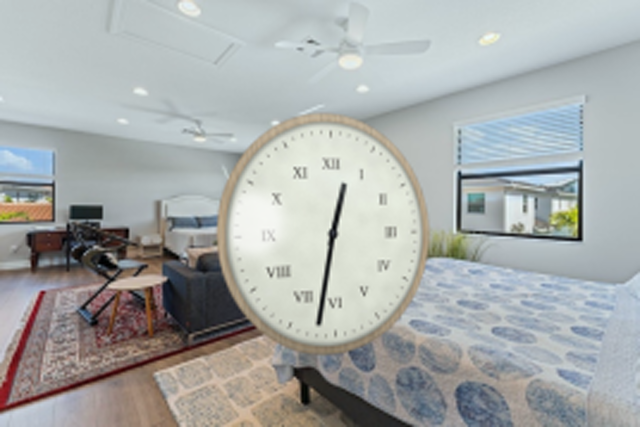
12:32
